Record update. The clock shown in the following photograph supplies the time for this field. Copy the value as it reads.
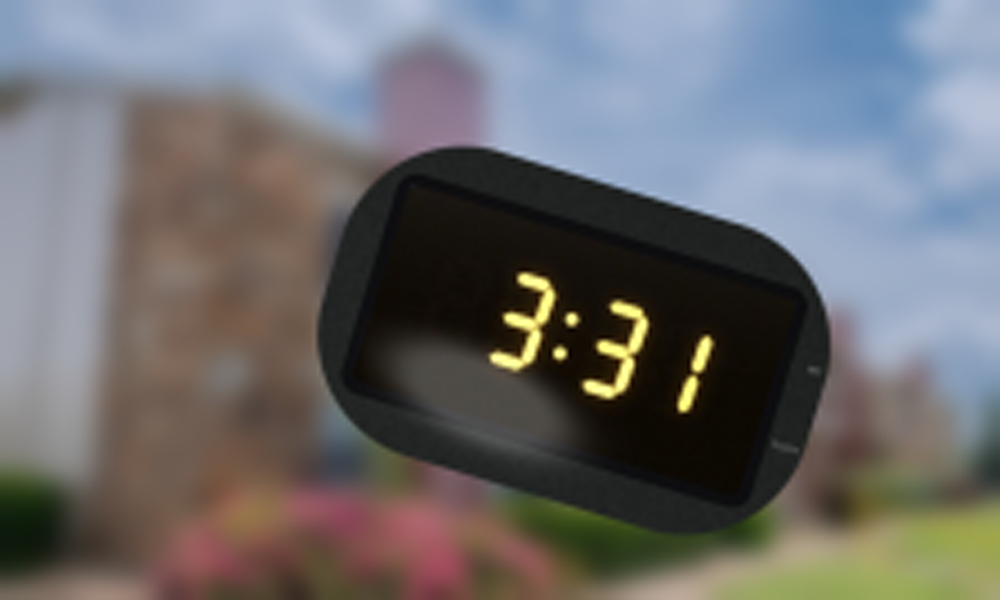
3:31
